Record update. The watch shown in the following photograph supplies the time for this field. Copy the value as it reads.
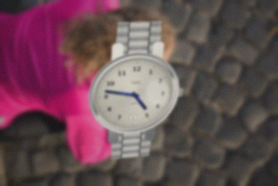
4:47
